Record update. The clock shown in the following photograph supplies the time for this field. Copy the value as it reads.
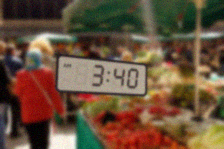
3:40
